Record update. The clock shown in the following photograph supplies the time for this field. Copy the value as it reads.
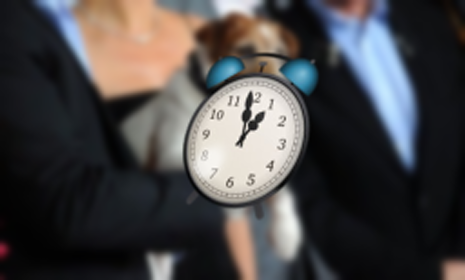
12:59
